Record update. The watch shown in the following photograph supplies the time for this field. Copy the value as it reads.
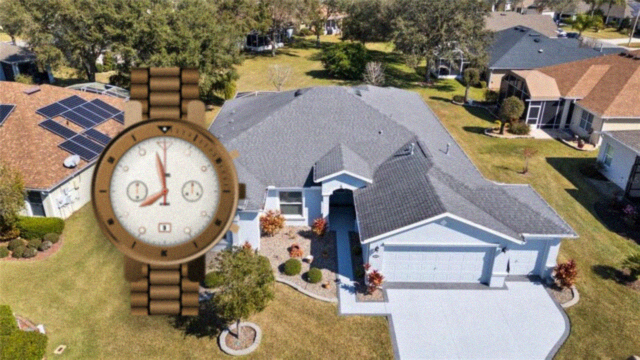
7:58
